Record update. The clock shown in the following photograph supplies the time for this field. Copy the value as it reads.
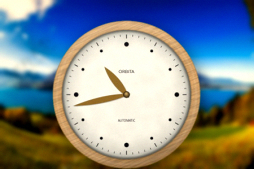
10:43
